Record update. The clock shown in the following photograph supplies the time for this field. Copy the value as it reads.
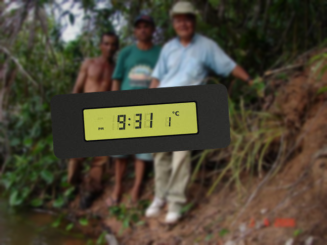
9:31
